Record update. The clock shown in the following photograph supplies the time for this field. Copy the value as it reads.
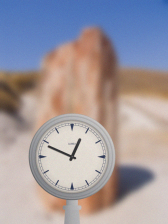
12:49
